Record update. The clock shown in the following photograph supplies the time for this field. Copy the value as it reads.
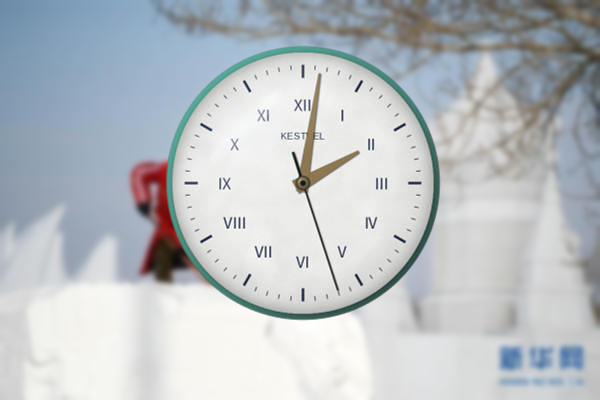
2:01:27
